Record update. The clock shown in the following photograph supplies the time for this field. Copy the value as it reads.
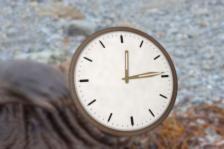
12:14
